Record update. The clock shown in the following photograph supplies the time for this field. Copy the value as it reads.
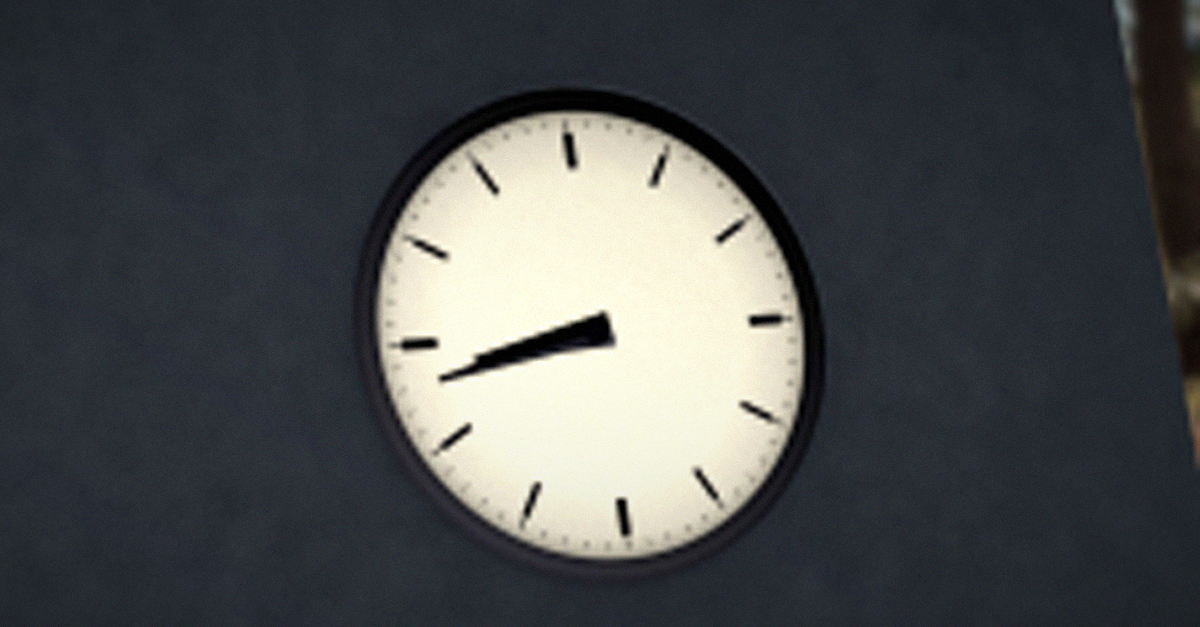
8:43
